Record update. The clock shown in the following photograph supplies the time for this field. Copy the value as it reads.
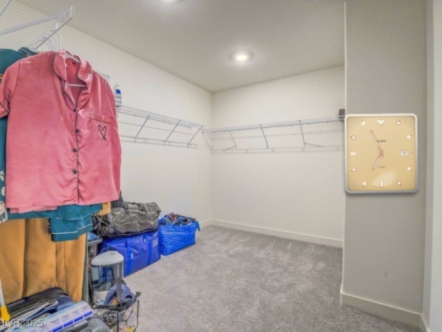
6:56
